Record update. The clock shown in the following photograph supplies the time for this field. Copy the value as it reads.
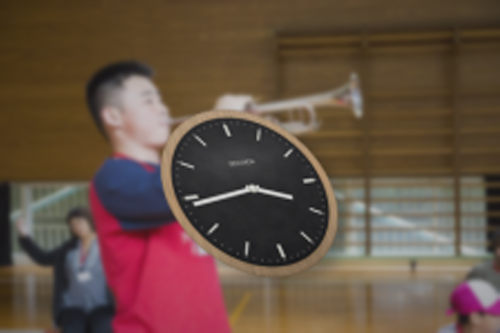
3:44
